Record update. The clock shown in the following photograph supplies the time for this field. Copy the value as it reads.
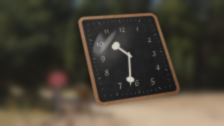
10:32
